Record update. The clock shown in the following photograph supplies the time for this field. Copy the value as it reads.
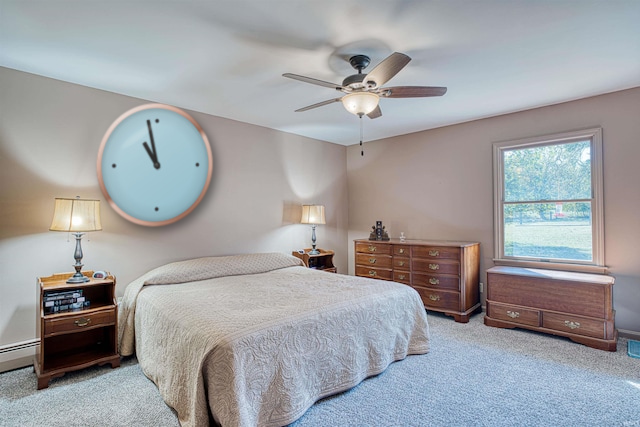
10:58
